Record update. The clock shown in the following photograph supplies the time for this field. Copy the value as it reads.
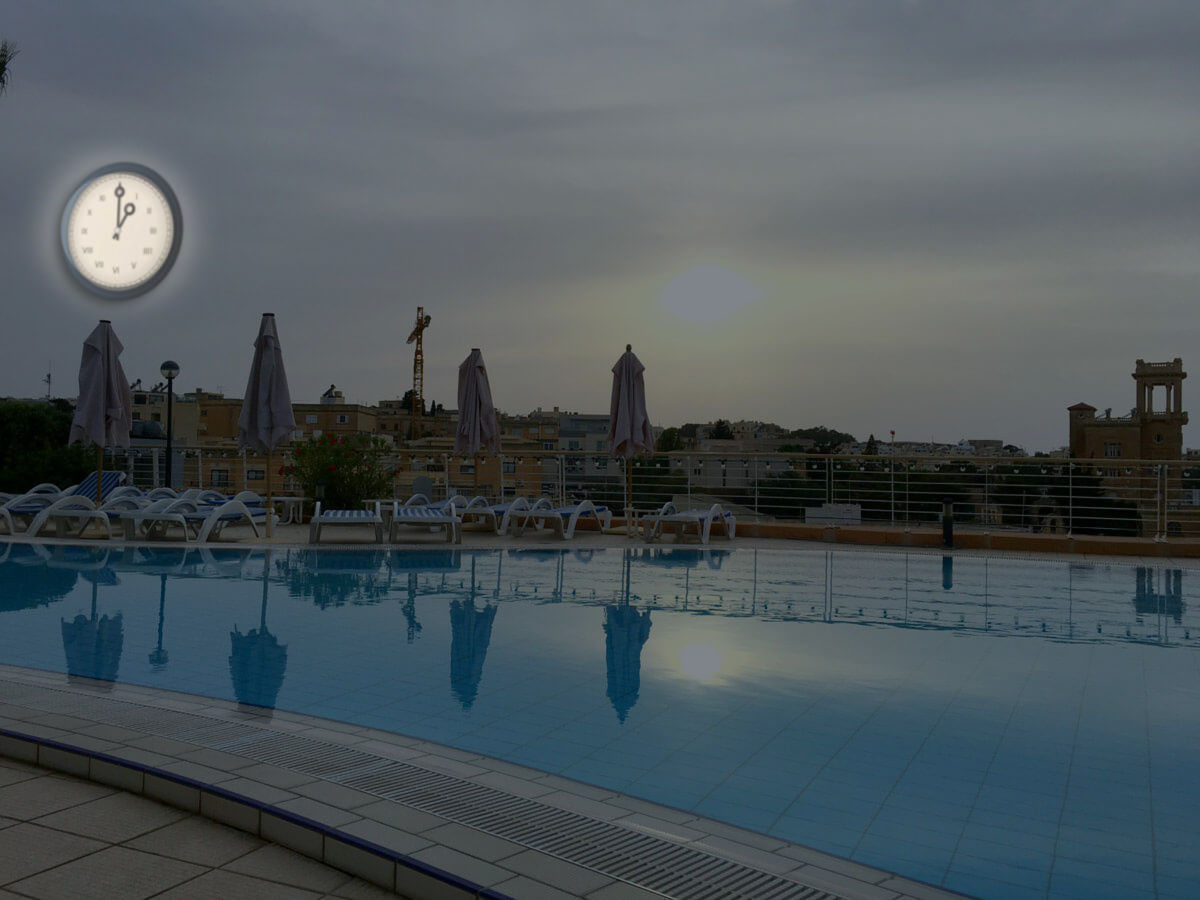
1:00
